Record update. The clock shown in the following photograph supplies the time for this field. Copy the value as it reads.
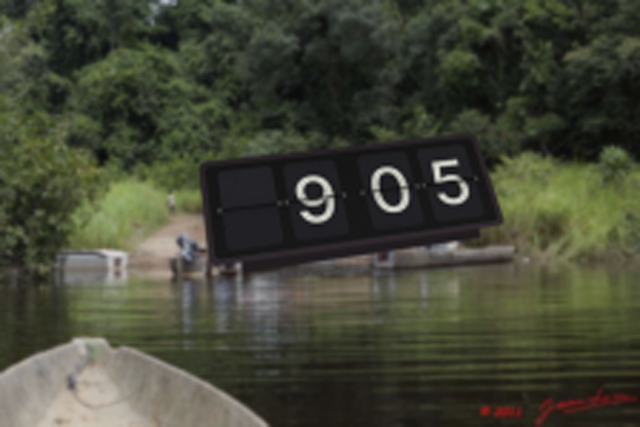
9:05
